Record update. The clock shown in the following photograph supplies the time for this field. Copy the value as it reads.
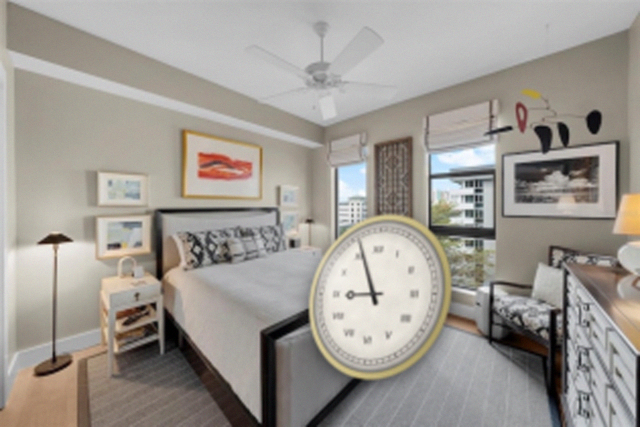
8:56
